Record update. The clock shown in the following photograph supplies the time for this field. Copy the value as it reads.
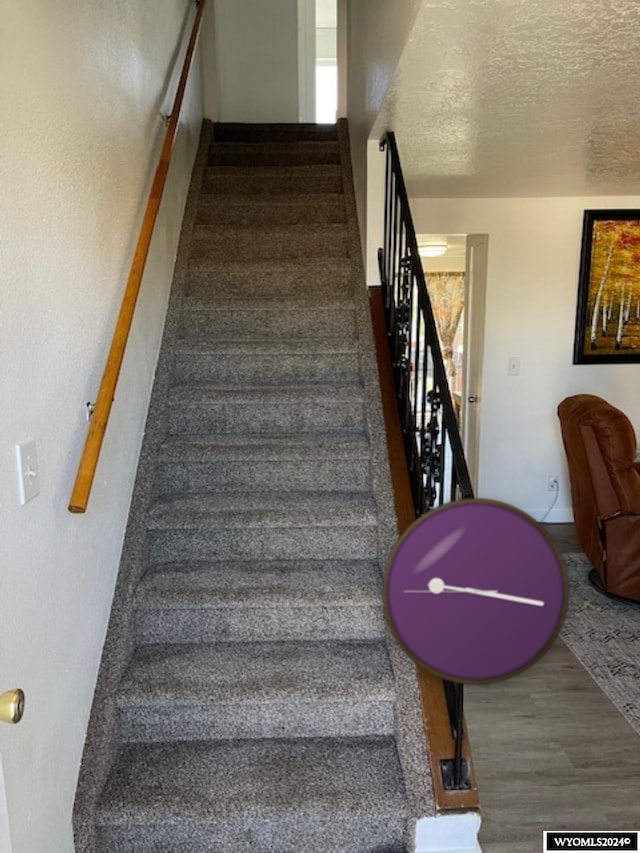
9:16:45
